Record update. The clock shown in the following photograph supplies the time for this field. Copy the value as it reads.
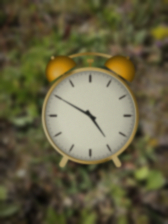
4:50
